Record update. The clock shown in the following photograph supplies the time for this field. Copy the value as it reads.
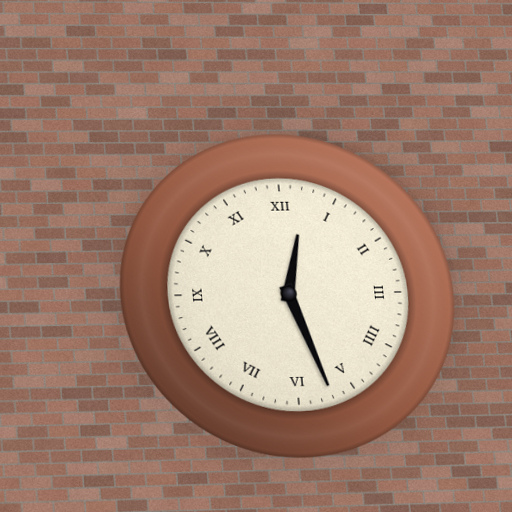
12:27
